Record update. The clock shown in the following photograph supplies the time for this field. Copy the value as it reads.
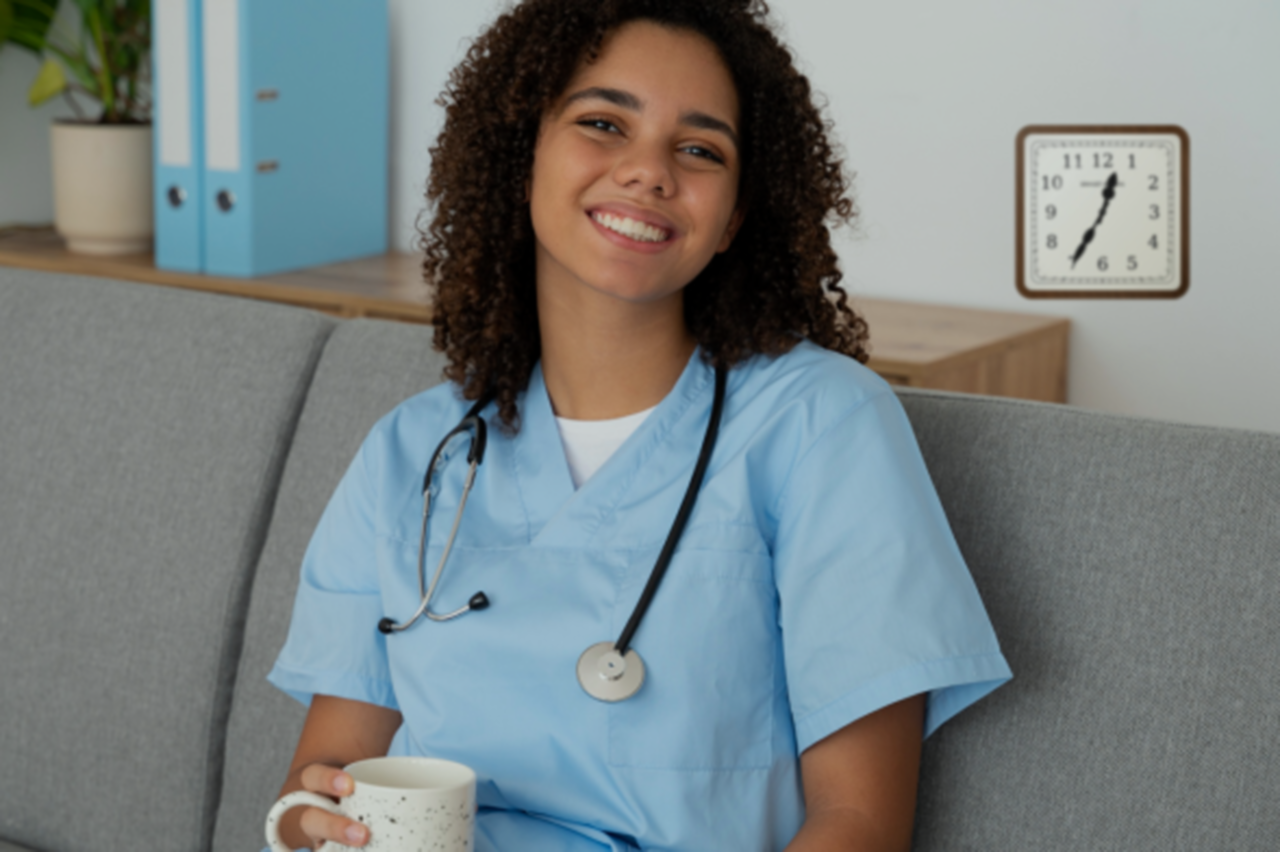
12:35
